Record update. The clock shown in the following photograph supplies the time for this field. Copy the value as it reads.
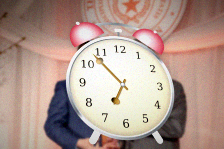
6:53
